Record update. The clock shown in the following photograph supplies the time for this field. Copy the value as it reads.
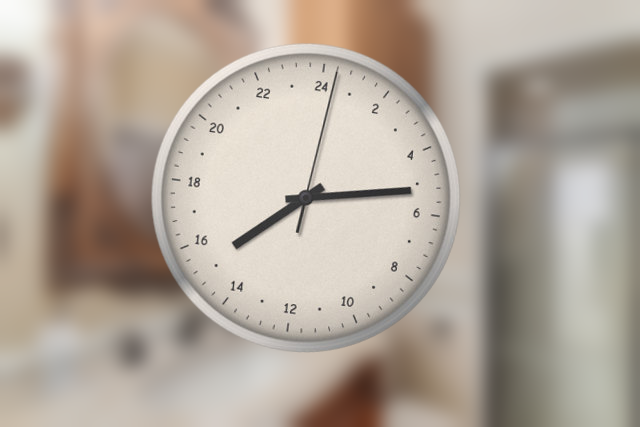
15:13:01
